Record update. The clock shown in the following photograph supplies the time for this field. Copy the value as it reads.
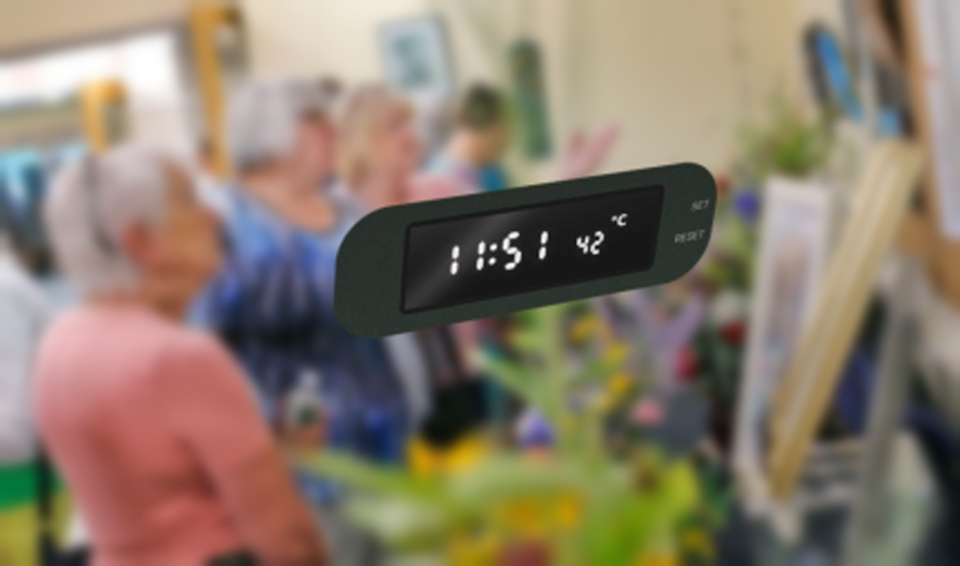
11:51
